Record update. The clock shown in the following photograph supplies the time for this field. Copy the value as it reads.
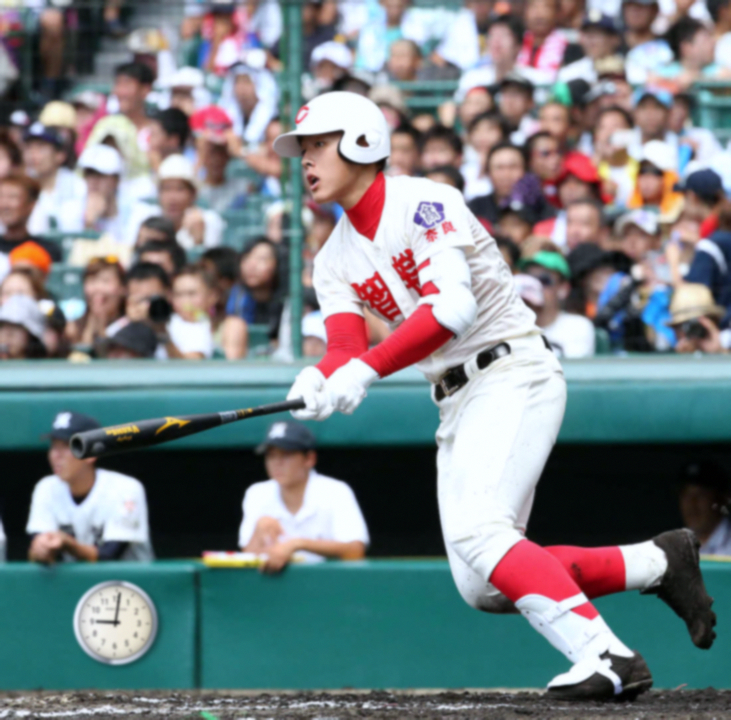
9:01
